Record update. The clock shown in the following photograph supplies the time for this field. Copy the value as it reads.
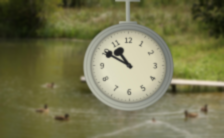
10:50
